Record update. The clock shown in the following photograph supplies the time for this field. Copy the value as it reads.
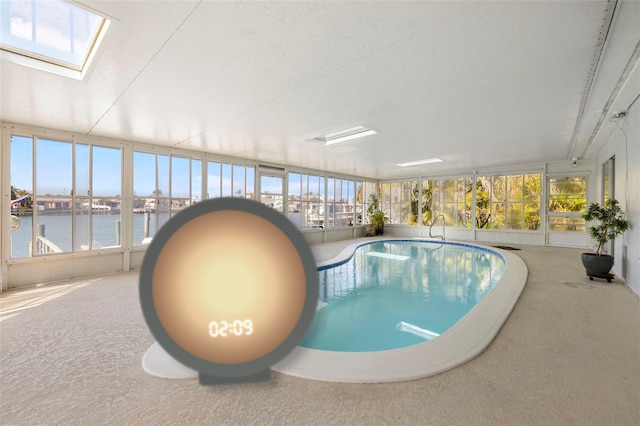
2:09
